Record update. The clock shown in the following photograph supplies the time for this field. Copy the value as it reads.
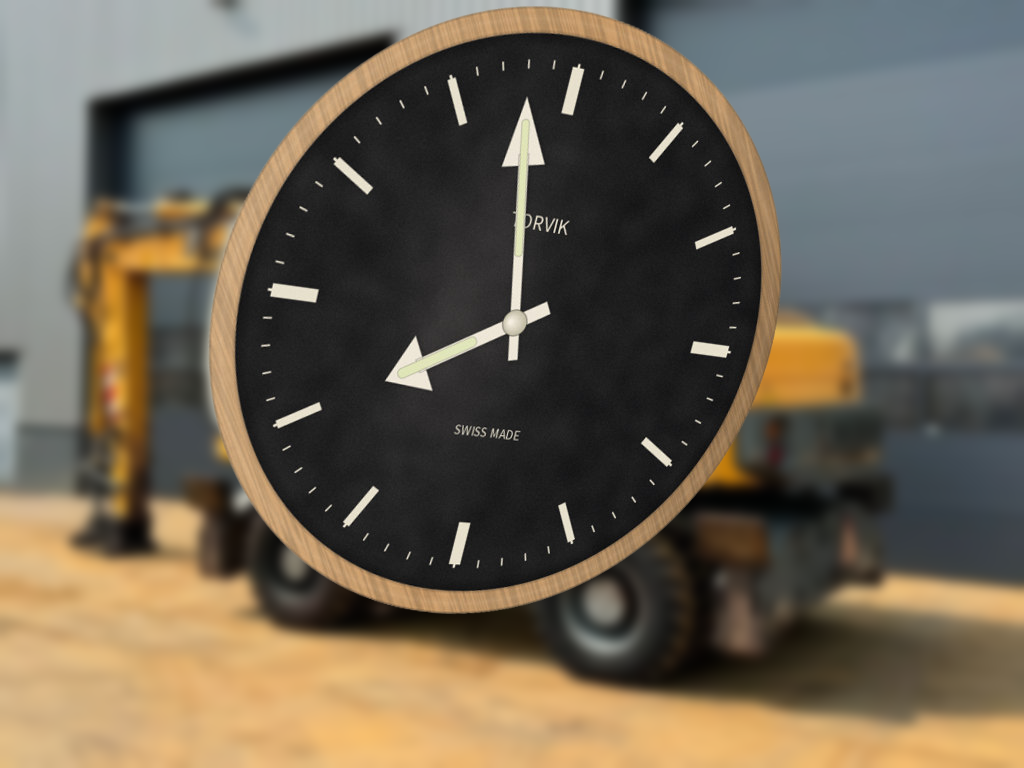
7:58
